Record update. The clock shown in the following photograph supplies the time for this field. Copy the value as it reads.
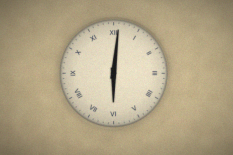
6:01
